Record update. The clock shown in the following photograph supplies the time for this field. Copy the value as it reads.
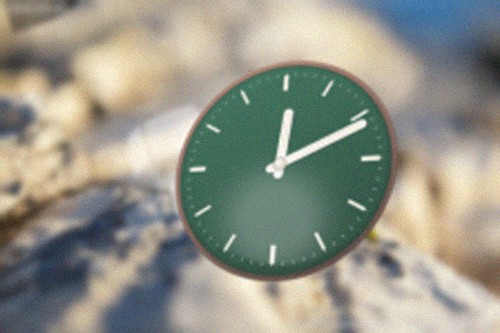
12:11
